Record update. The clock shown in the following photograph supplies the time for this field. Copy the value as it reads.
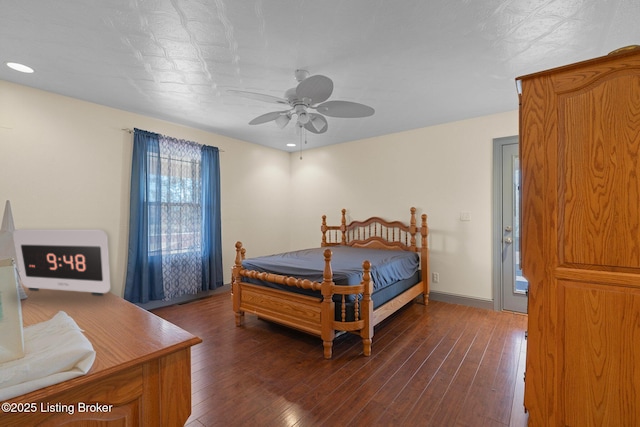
9:48
